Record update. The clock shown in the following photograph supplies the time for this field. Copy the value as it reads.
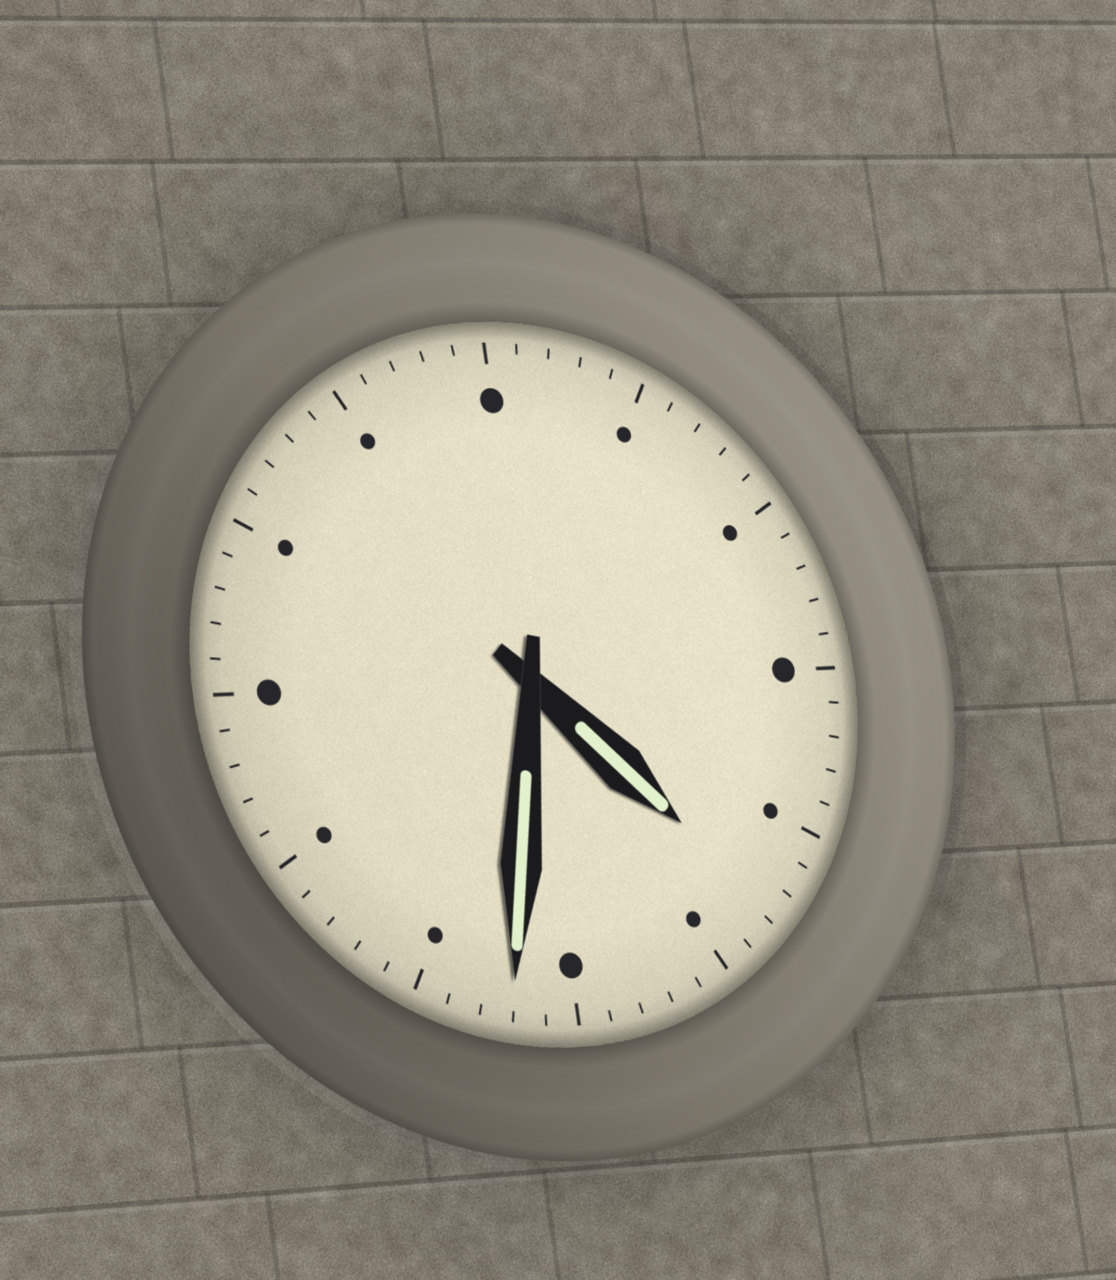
4:32
